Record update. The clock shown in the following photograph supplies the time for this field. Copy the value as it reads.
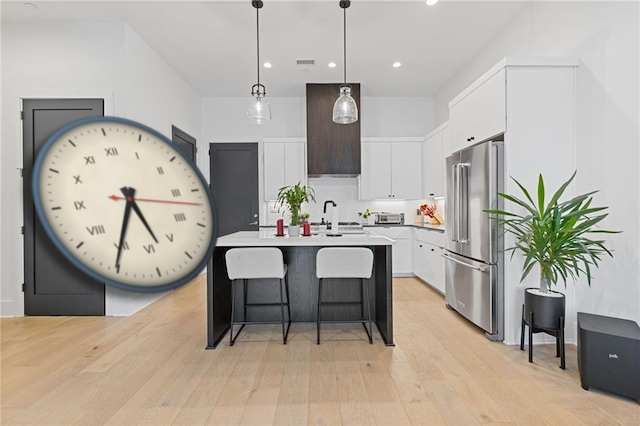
5:35:17
